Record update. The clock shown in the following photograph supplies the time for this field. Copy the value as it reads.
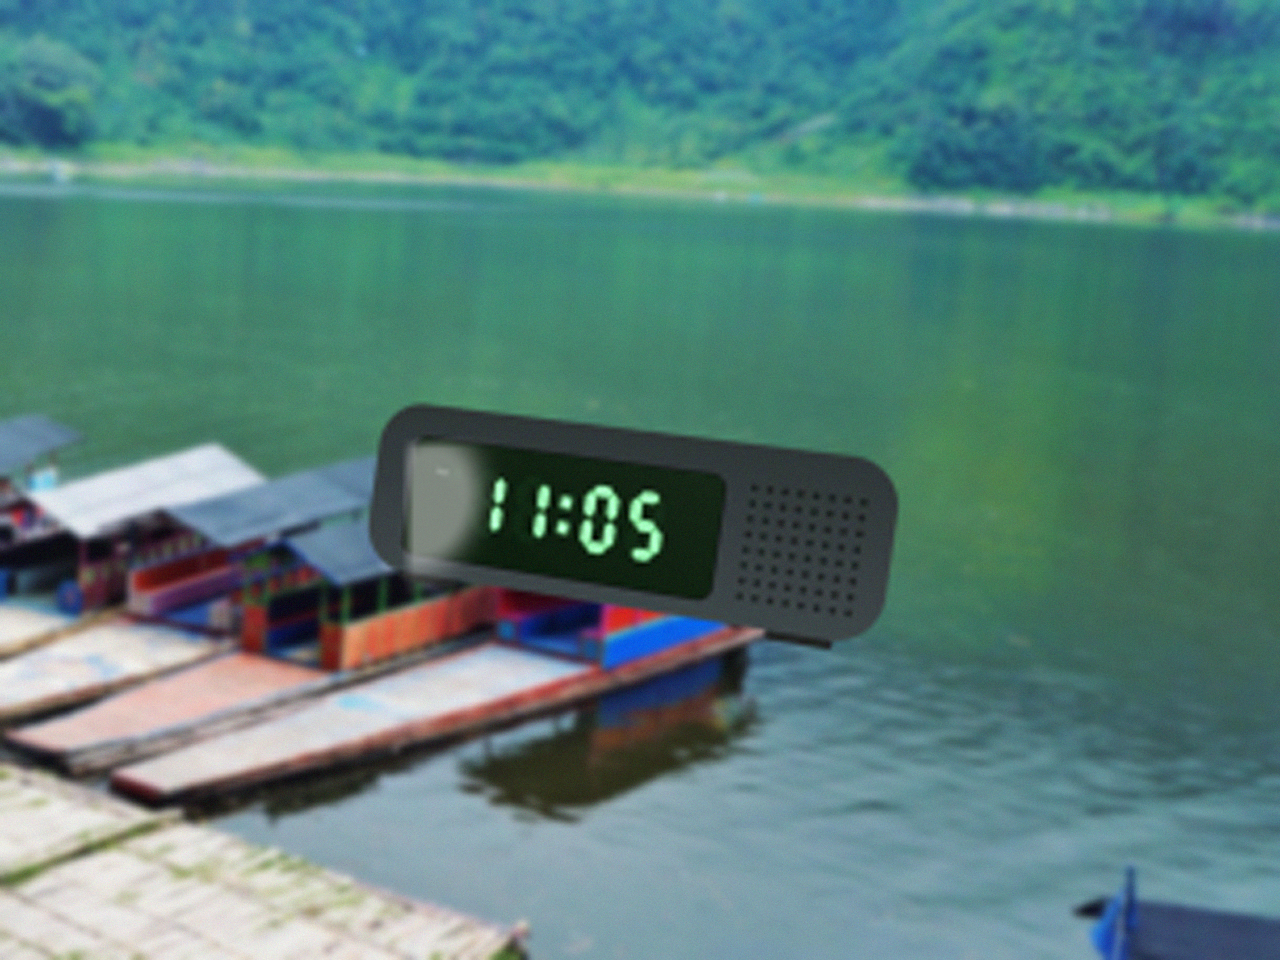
11:05
